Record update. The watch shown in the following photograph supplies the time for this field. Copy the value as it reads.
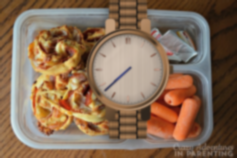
7:38
